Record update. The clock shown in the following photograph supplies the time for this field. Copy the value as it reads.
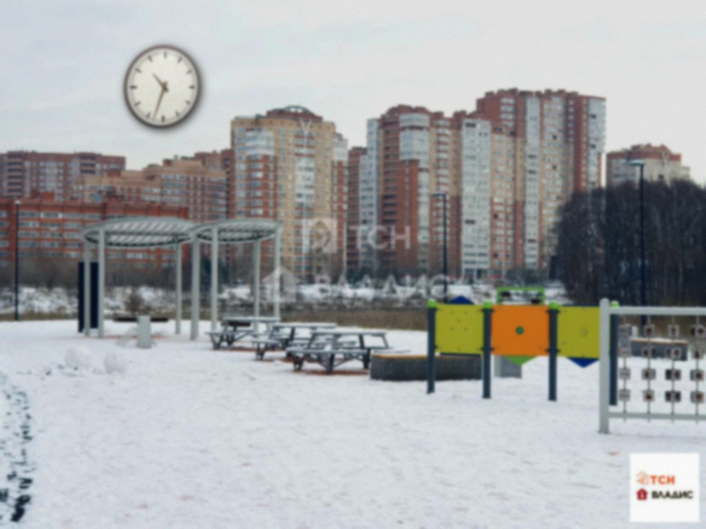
10:33
